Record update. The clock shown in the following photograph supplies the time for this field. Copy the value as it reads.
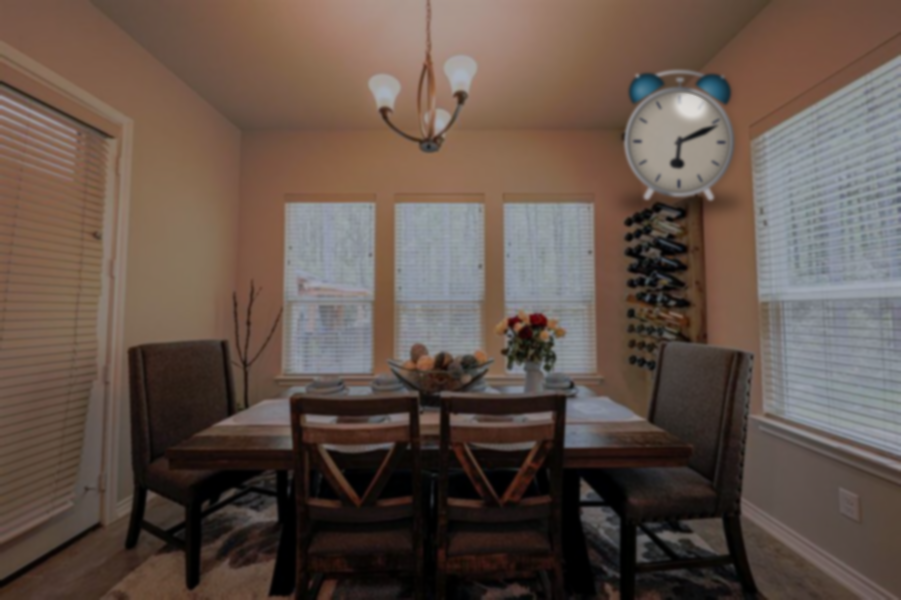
6:11
